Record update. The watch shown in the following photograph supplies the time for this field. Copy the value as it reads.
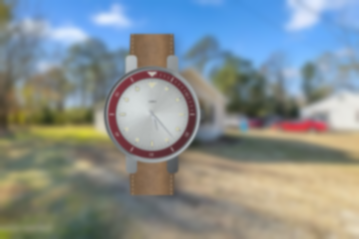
5:23
